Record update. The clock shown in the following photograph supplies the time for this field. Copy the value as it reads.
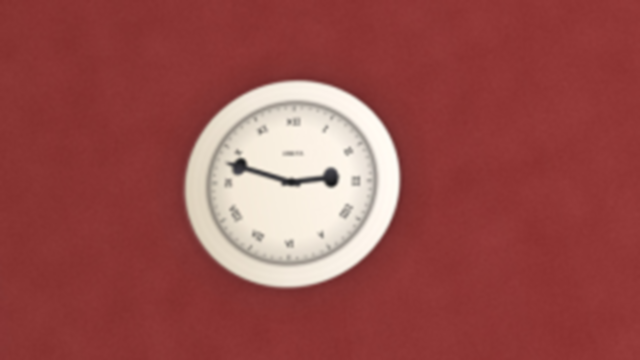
2:48
